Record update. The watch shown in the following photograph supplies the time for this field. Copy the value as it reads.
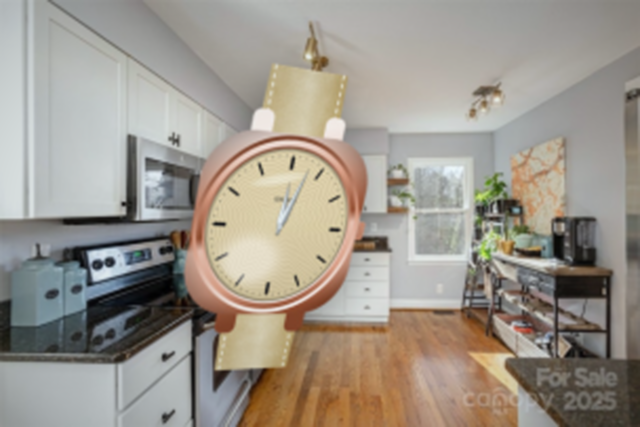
12:03
